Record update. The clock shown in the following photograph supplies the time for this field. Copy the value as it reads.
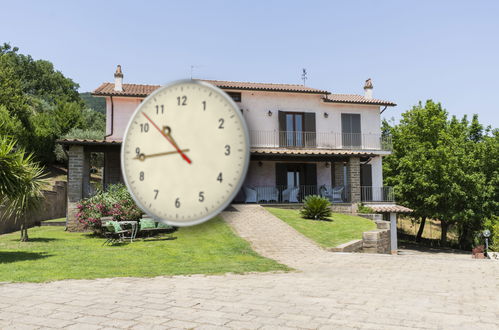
10:43:52
